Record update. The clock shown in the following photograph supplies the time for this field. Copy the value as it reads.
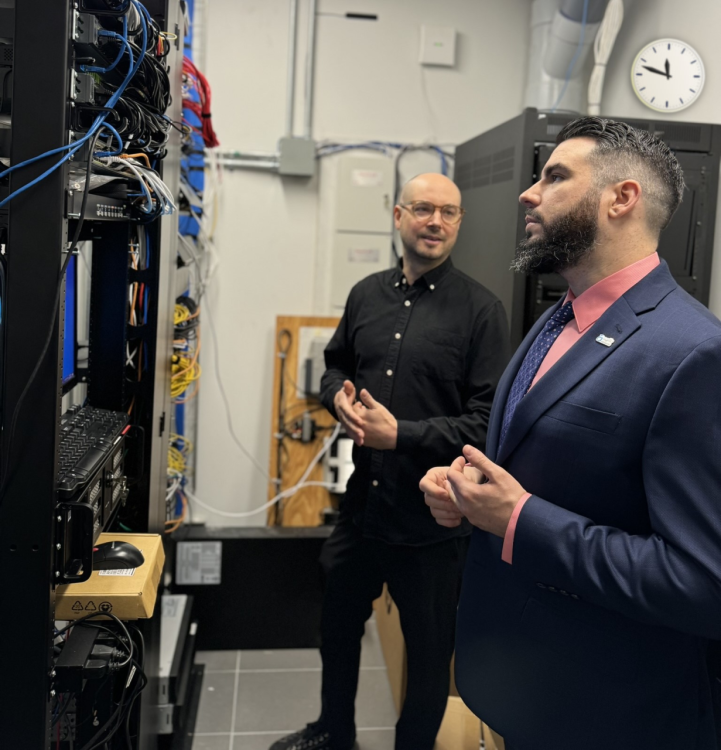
11:48
